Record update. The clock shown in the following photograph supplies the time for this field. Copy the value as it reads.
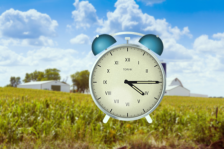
4:15
